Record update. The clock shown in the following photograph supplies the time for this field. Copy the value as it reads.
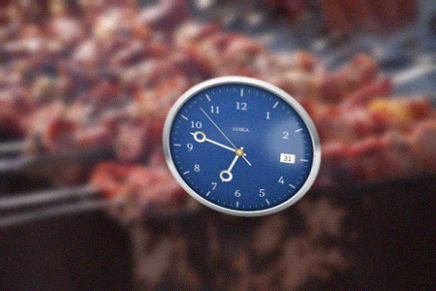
6:47:53
